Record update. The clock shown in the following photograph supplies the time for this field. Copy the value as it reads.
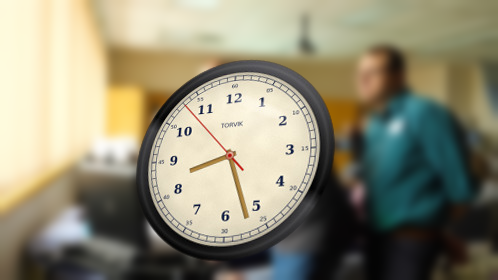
8:26:53
